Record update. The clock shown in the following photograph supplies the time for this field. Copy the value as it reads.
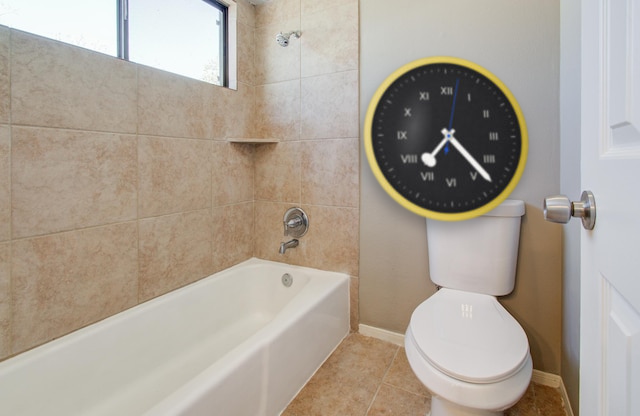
7:23:02
